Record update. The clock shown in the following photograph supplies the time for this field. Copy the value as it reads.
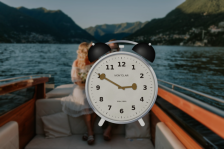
2:50
